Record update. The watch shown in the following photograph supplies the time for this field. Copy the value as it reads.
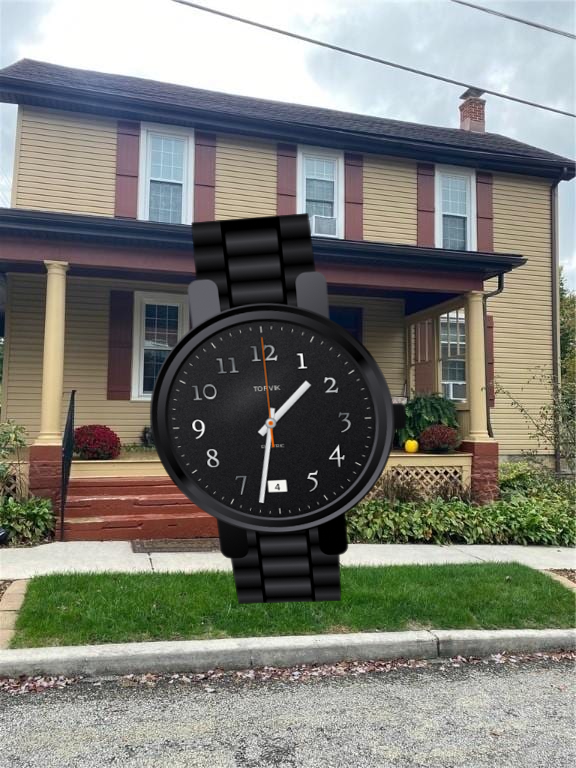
1:32:00
